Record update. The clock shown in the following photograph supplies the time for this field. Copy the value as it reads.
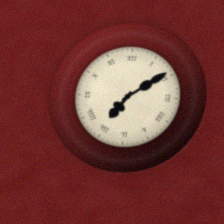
7:09
